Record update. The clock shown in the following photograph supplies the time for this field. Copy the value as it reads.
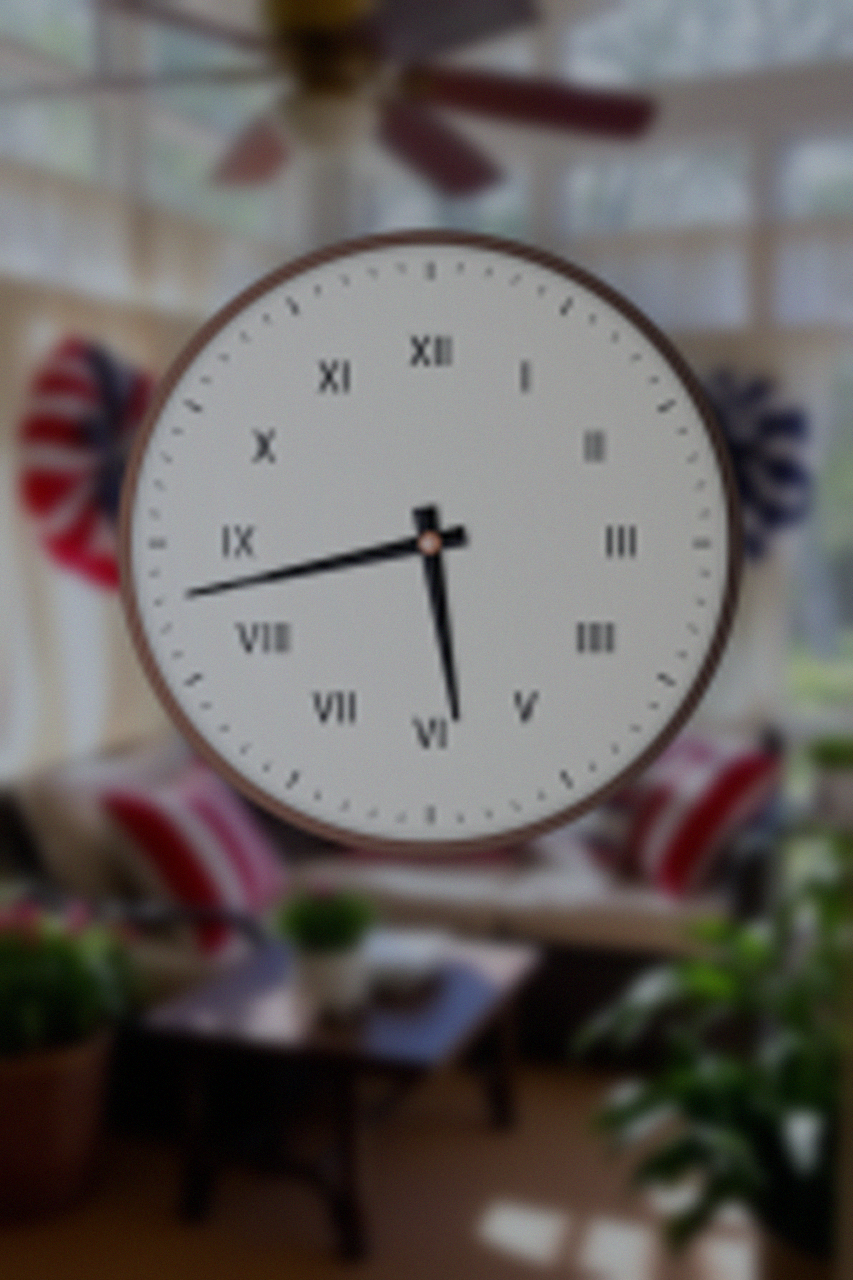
5:43
